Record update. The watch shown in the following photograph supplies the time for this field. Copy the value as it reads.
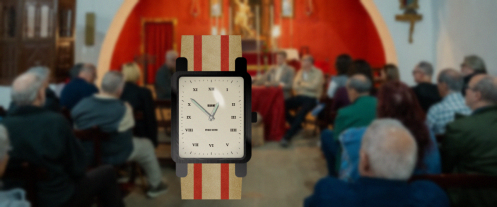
12:52
